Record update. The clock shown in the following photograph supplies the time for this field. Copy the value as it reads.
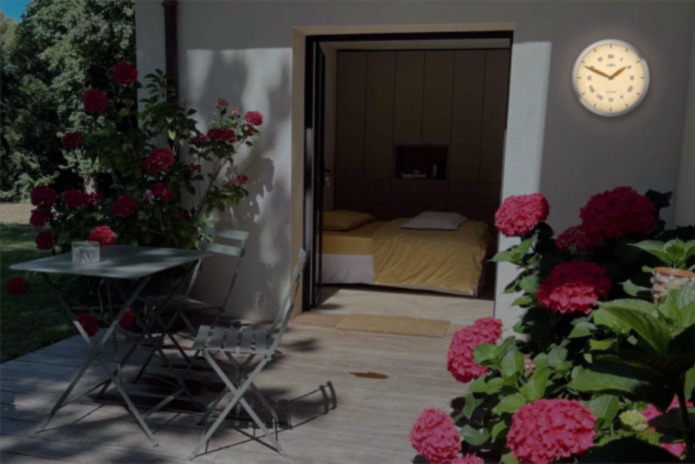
1:49
